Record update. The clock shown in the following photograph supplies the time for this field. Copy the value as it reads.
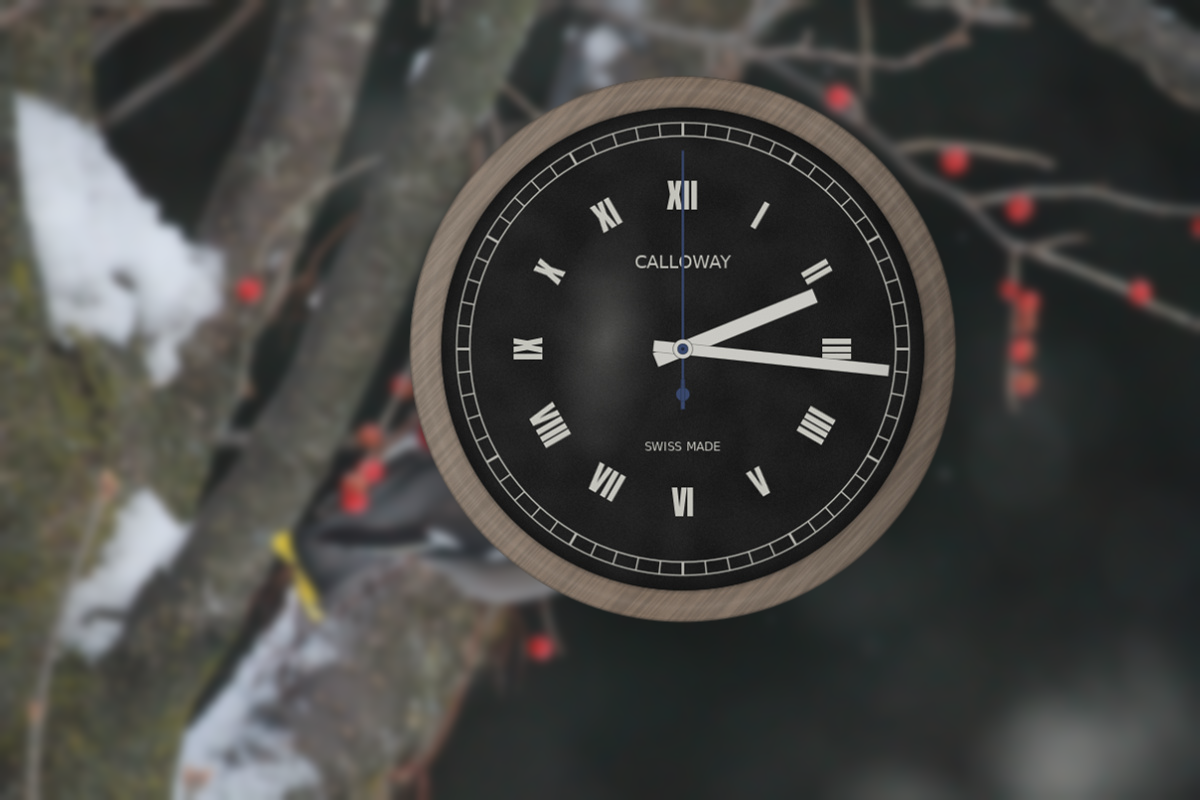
2:16:00
